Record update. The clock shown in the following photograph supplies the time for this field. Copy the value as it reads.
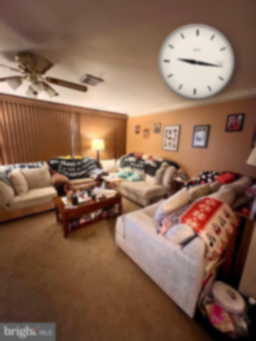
9:16
